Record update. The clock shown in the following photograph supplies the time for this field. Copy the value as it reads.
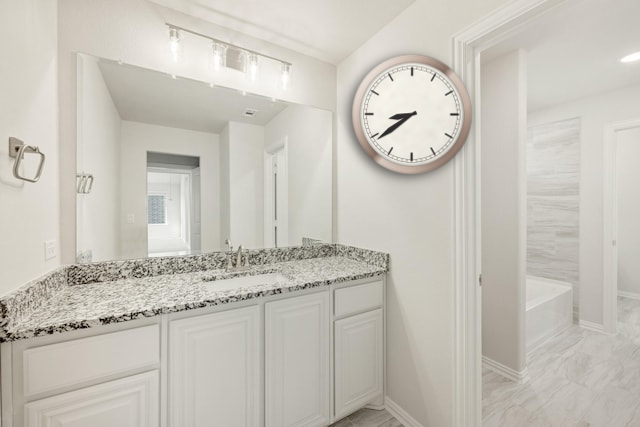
8:39
